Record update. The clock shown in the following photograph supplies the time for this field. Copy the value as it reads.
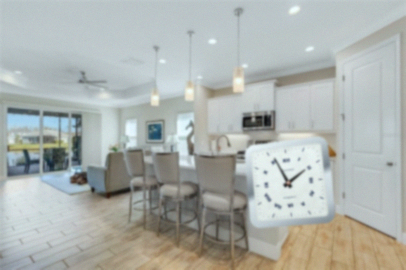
1:56
